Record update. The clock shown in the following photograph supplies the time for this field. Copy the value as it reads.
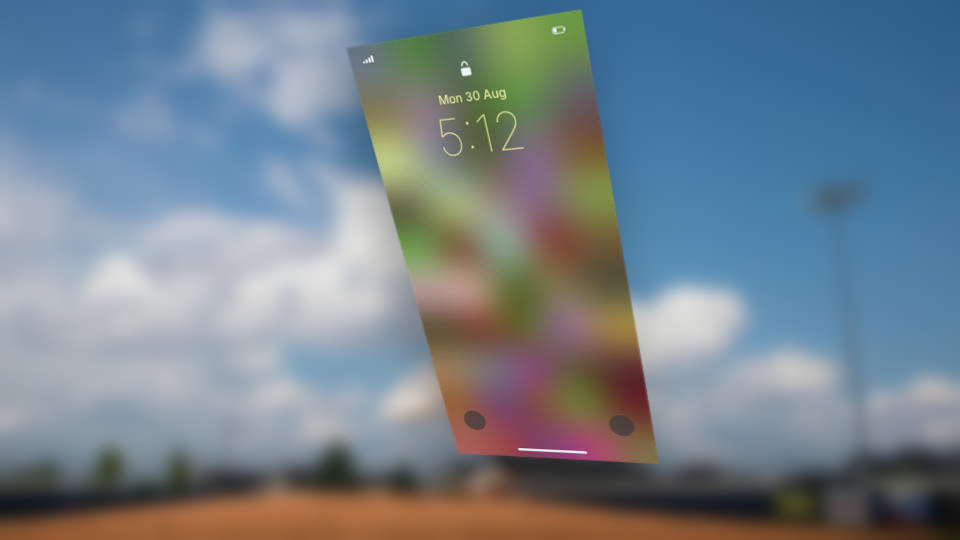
5:12
